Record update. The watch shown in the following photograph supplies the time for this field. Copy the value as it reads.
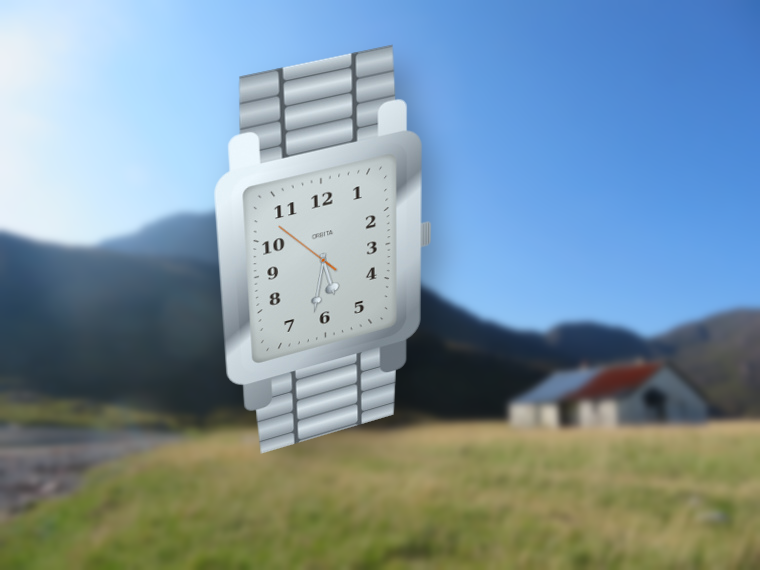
5:31:53
